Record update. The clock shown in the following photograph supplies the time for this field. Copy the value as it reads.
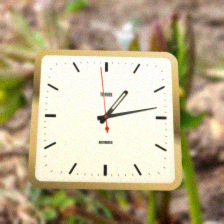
1:12:59
